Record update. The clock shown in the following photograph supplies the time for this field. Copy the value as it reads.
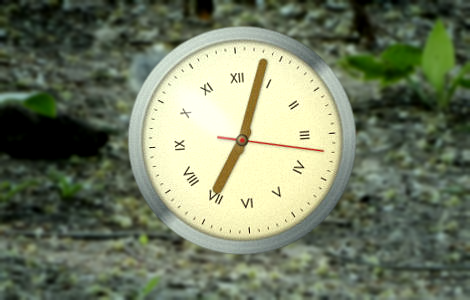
7:03:17
